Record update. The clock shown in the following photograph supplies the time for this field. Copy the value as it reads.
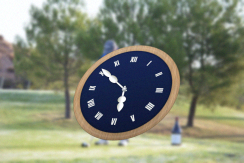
5:51
